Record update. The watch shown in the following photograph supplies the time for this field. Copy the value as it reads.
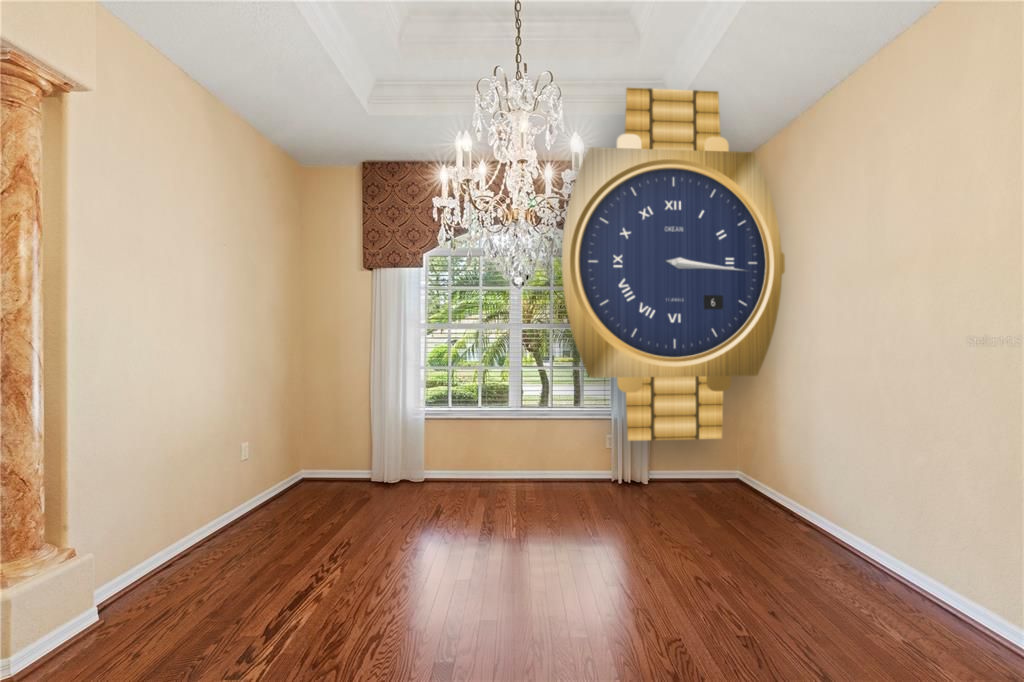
3:16
